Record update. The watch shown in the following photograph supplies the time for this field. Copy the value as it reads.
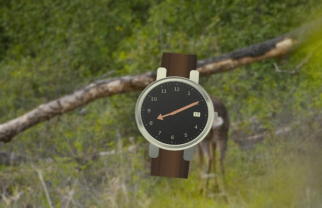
8:10
